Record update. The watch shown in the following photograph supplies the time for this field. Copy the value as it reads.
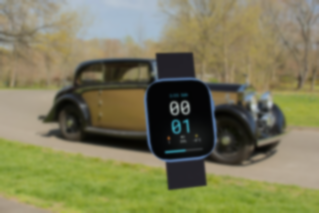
0:01
